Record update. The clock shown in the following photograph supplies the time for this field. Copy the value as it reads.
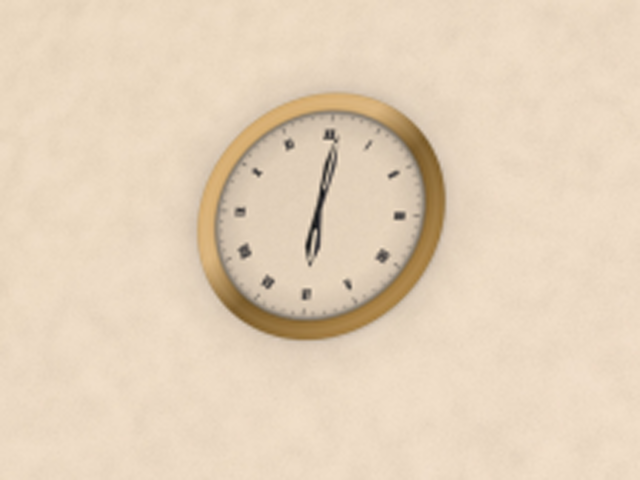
6:01
